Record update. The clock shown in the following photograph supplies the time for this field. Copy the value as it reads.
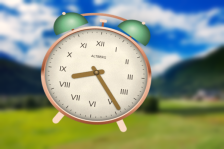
8:24
